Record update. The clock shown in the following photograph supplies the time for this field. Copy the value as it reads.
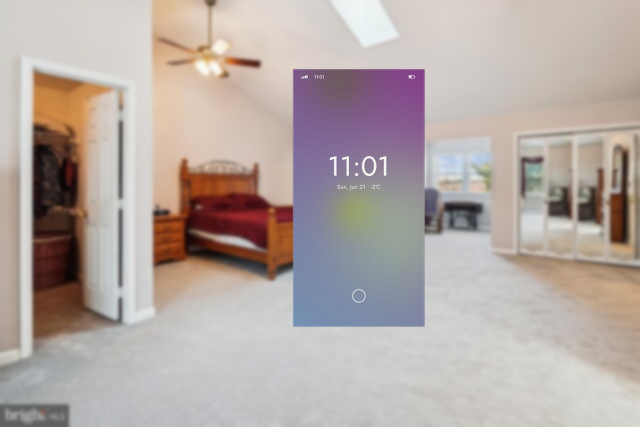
11:01
